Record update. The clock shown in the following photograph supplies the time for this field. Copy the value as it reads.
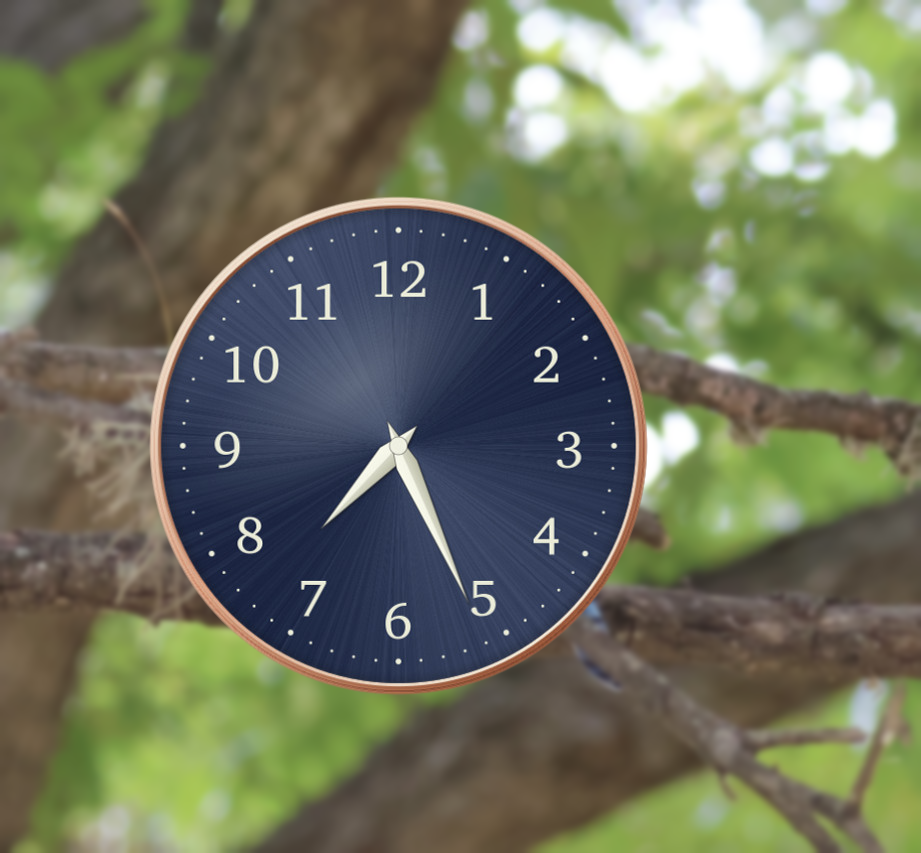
7:26
